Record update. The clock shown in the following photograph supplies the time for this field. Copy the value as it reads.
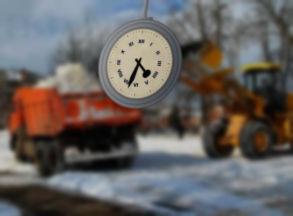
4:33
